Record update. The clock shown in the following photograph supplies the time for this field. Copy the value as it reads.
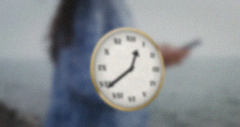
12:39
